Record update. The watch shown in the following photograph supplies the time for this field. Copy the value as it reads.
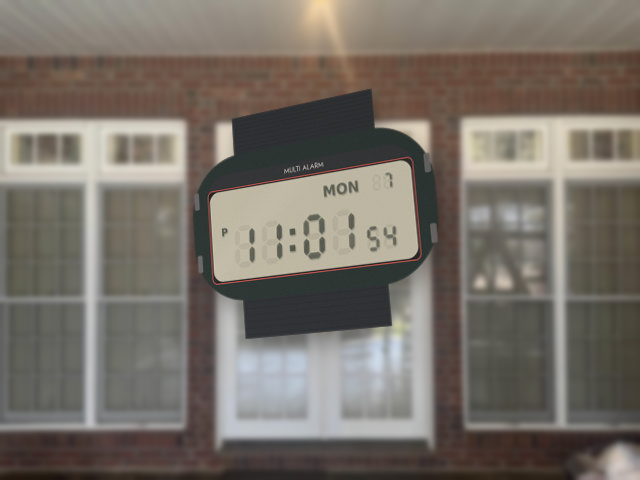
11:01:54
